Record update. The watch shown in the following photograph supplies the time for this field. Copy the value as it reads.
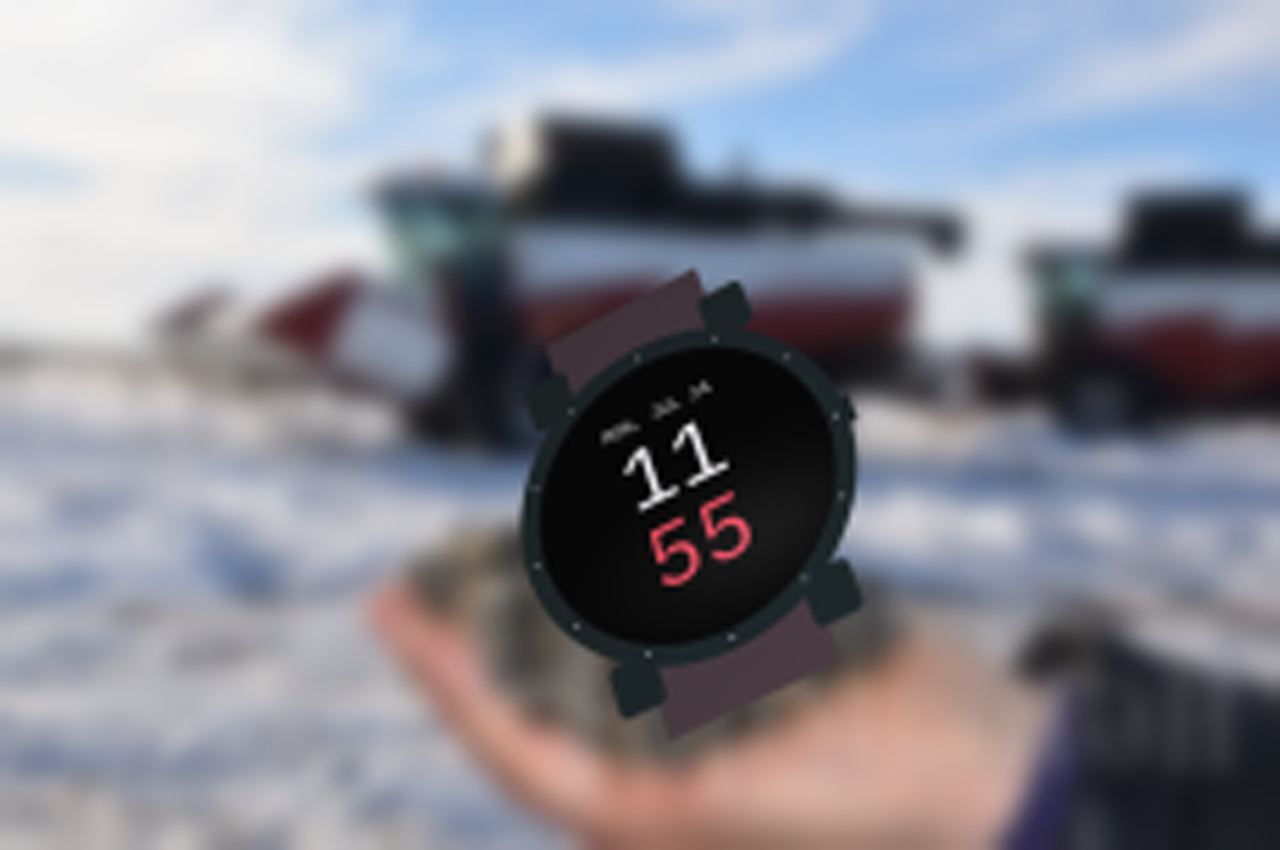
11:55
